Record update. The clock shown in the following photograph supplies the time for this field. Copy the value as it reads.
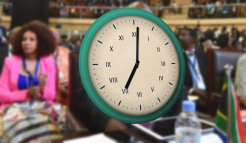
7:01
